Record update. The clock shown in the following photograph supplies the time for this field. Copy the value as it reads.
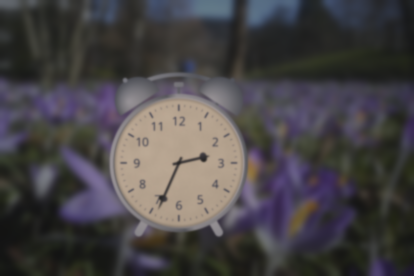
2:34
